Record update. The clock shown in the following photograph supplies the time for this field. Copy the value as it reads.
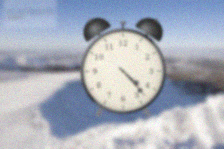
4:23
